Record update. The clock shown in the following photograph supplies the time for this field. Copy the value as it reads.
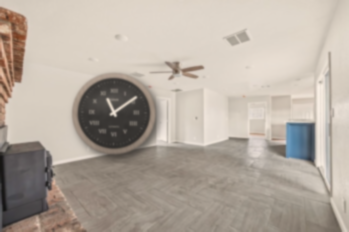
11:09
